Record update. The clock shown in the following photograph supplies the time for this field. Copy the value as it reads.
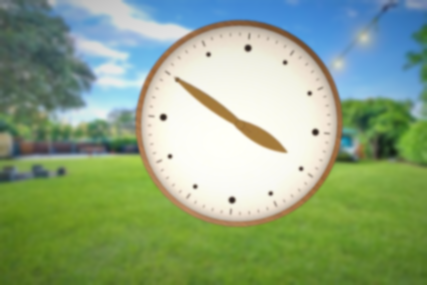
3:50
